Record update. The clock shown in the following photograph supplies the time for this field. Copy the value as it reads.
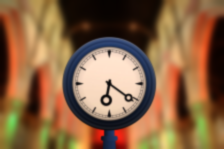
6:21
